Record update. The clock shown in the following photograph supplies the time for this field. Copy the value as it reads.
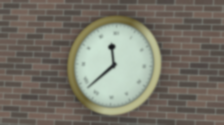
11:38
